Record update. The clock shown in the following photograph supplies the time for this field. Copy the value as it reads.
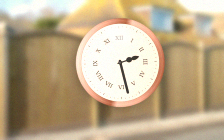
2:28
